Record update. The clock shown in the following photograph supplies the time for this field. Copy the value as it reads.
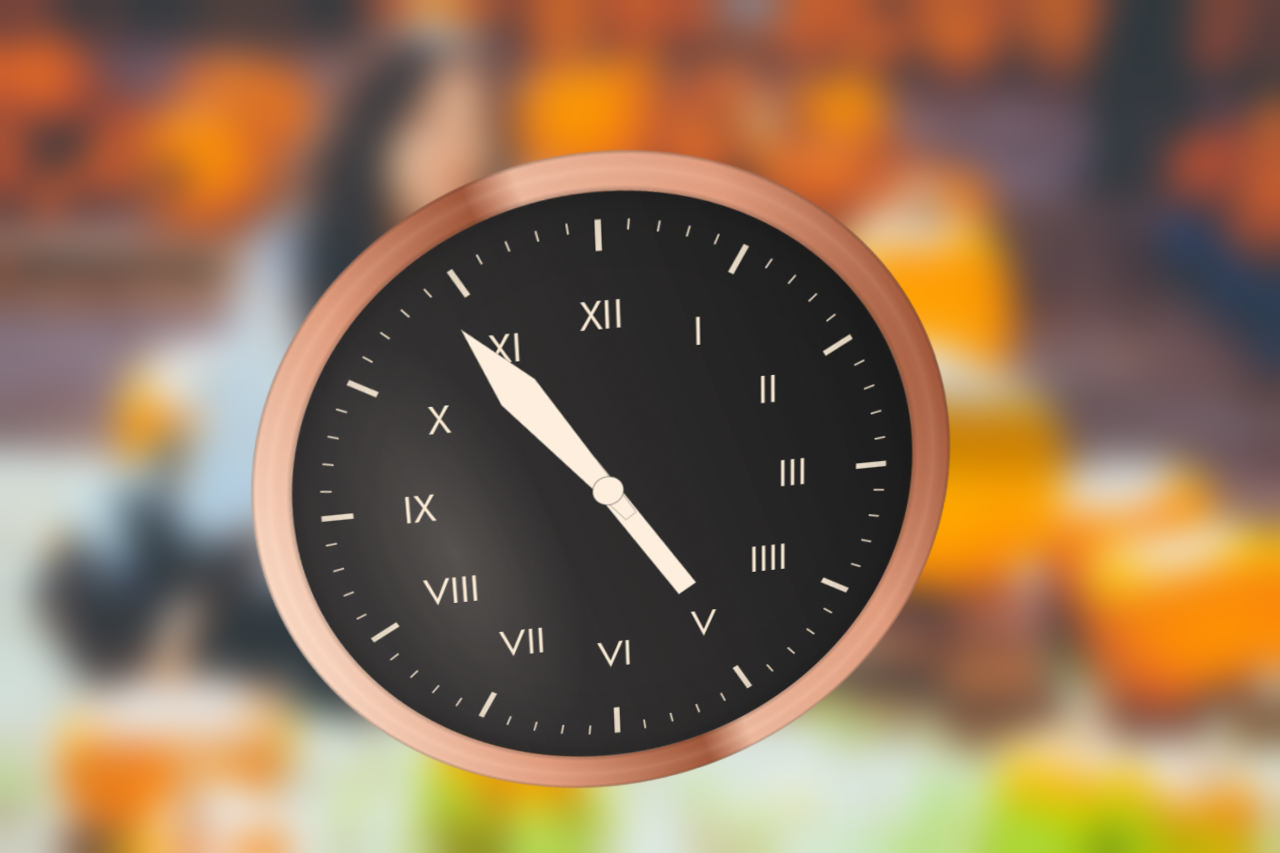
4:54
